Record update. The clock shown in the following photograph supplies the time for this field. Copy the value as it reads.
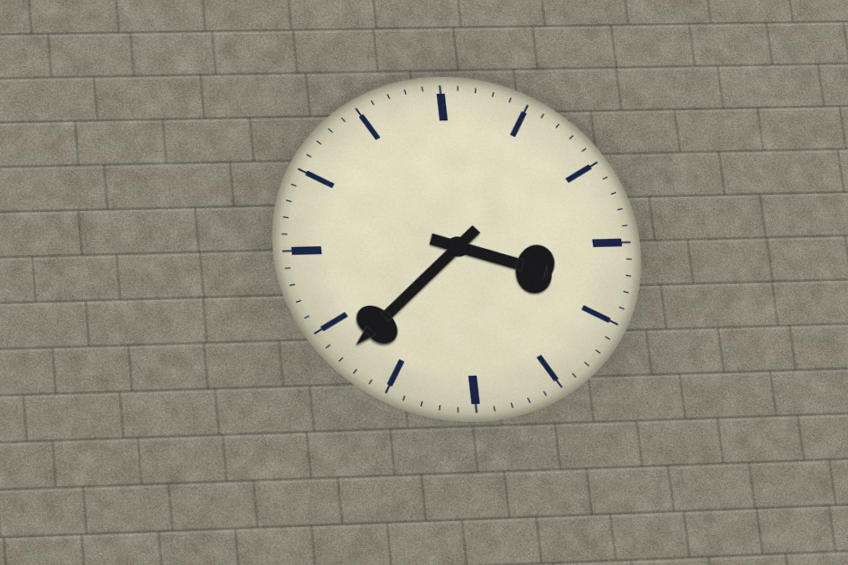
3:38
